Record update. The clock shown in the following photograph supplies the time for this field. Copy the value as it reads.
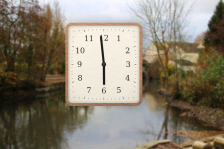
5:59
